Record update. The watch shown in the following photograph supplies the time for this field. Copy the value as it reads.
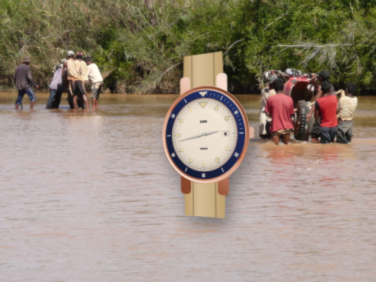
2:43
